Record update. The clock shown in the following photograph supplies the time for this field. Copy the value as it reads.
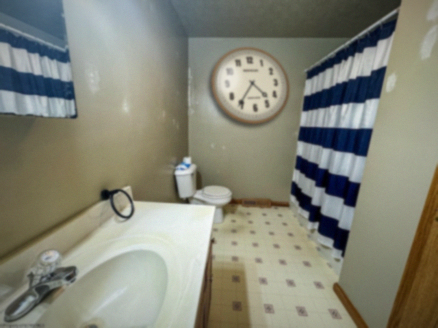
4:36
